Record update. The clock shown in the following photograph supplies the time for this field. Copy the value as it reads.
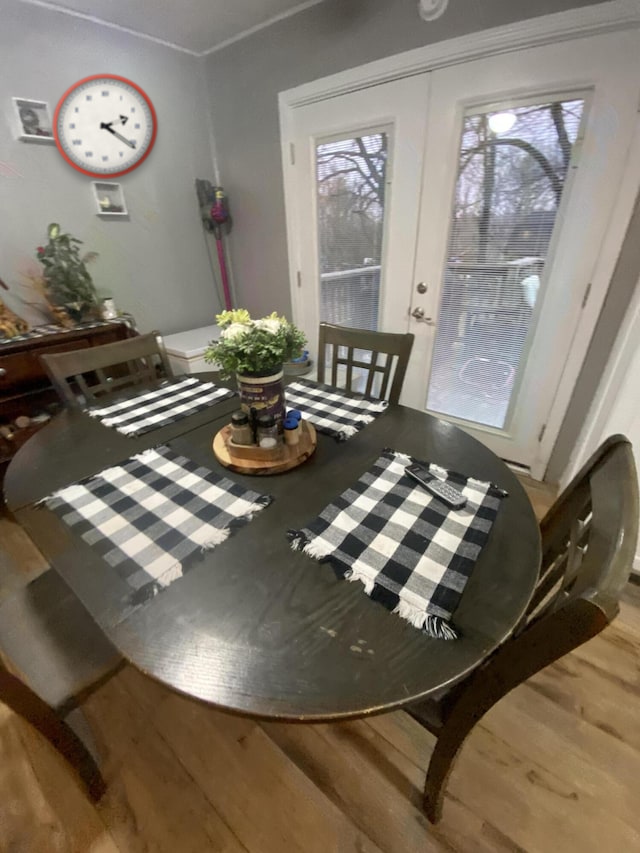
2:21
